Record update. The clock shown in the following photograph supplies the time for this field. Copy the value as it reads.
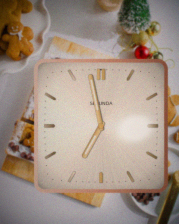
6:58
